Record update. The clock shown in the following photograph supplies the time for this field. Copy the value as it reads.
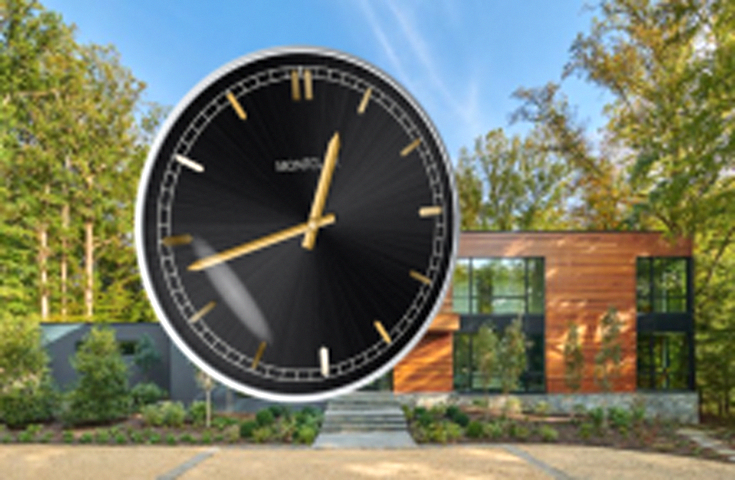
12:43
